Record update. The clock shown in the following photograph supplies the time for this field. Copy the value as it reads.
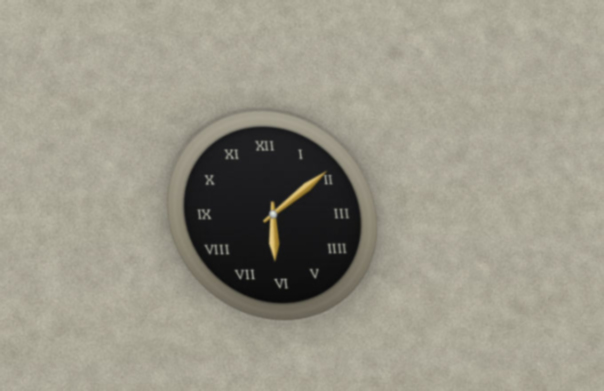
6:09
